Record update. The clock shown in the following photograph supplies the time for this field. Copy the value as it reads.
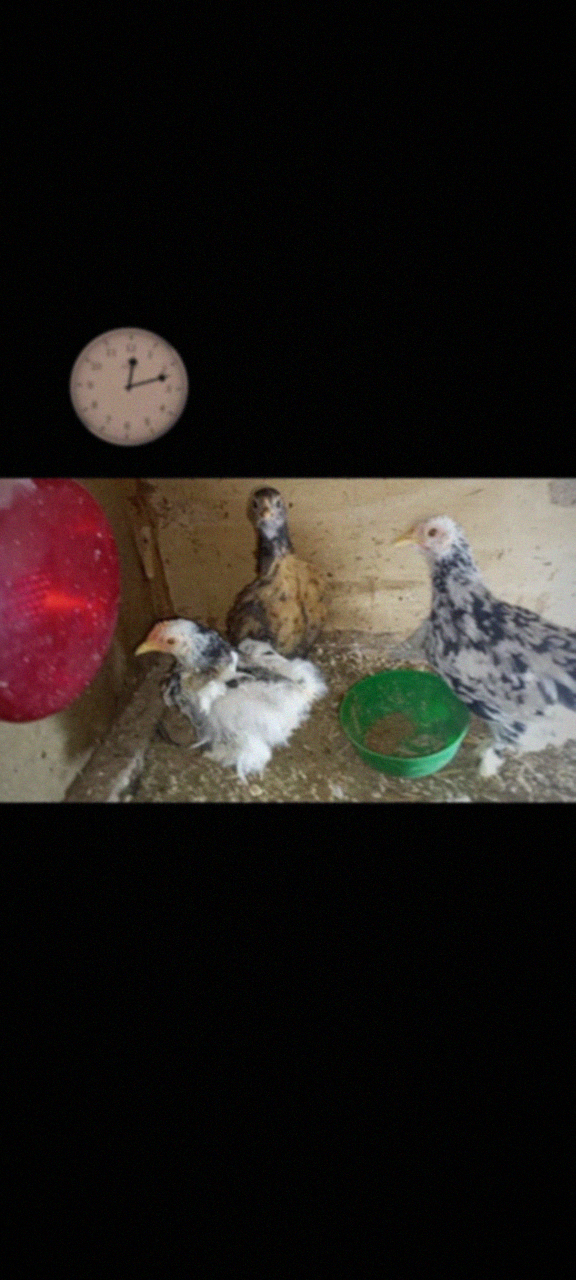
12:12
